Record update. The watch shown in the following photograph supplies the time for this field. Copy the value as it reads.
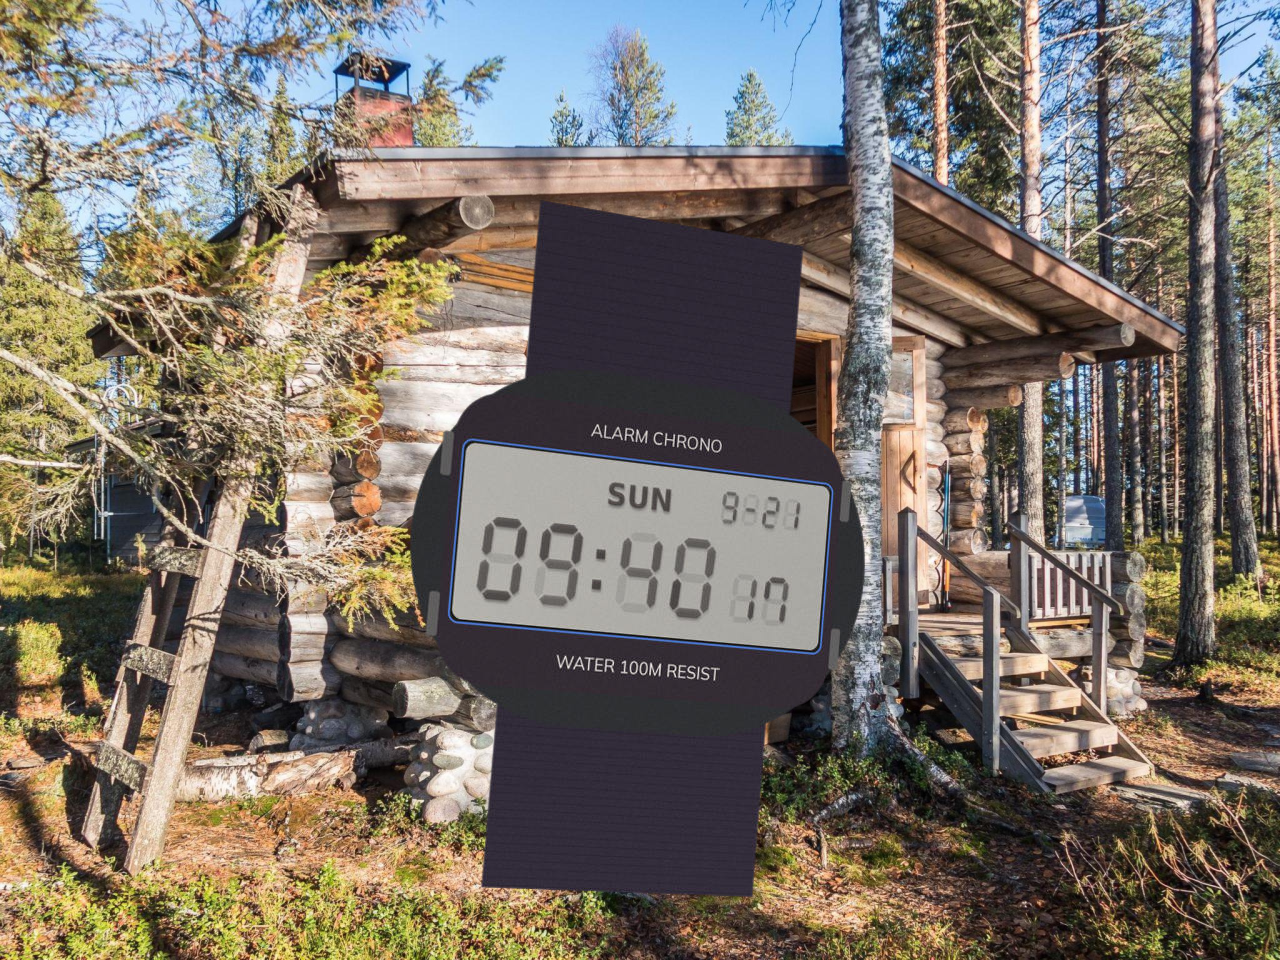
9:40:17
